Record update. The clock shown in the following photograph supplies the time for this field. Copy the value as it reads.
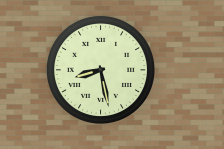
8:28
